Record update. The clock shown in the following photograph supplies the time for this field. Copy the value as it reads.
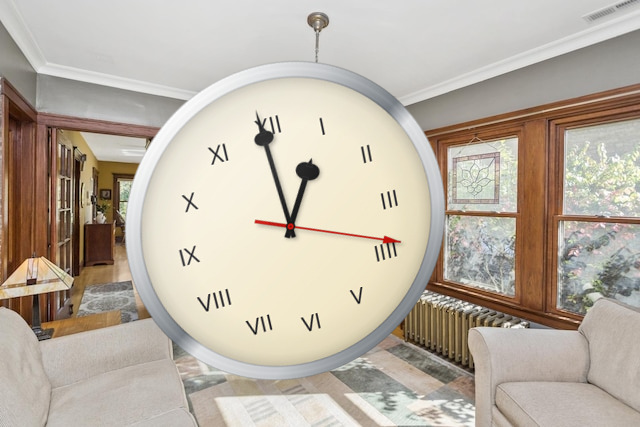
12:59:19
